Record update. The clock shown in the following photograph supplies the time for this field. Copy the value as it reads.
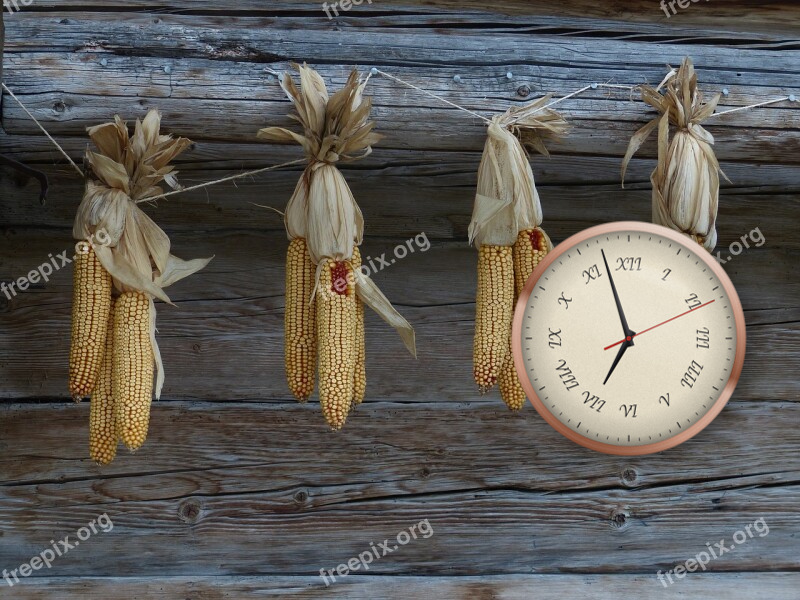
6:57:11
